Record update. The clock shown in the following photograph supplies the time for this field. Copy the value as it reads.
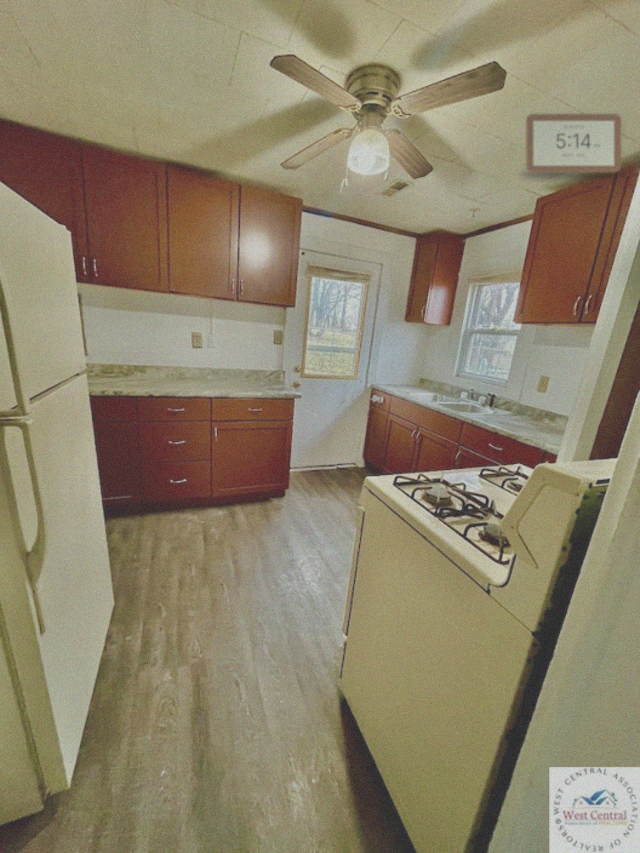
5:14
